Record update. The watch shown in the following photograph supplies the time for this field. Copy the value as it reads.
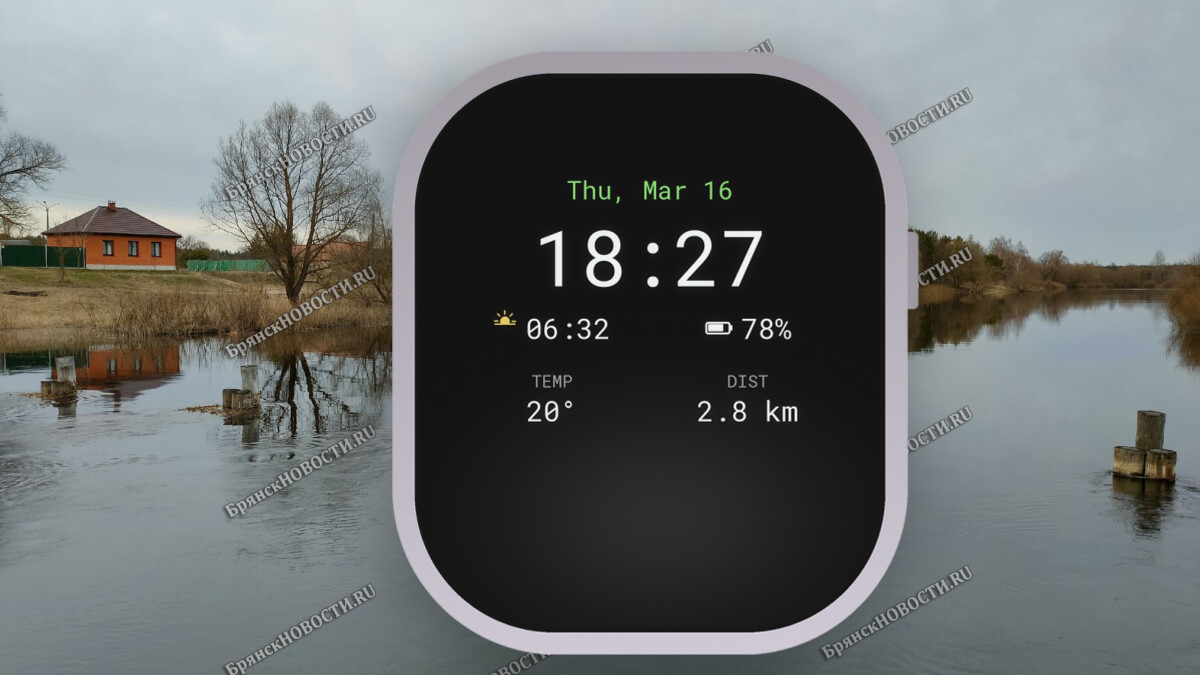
18:27
